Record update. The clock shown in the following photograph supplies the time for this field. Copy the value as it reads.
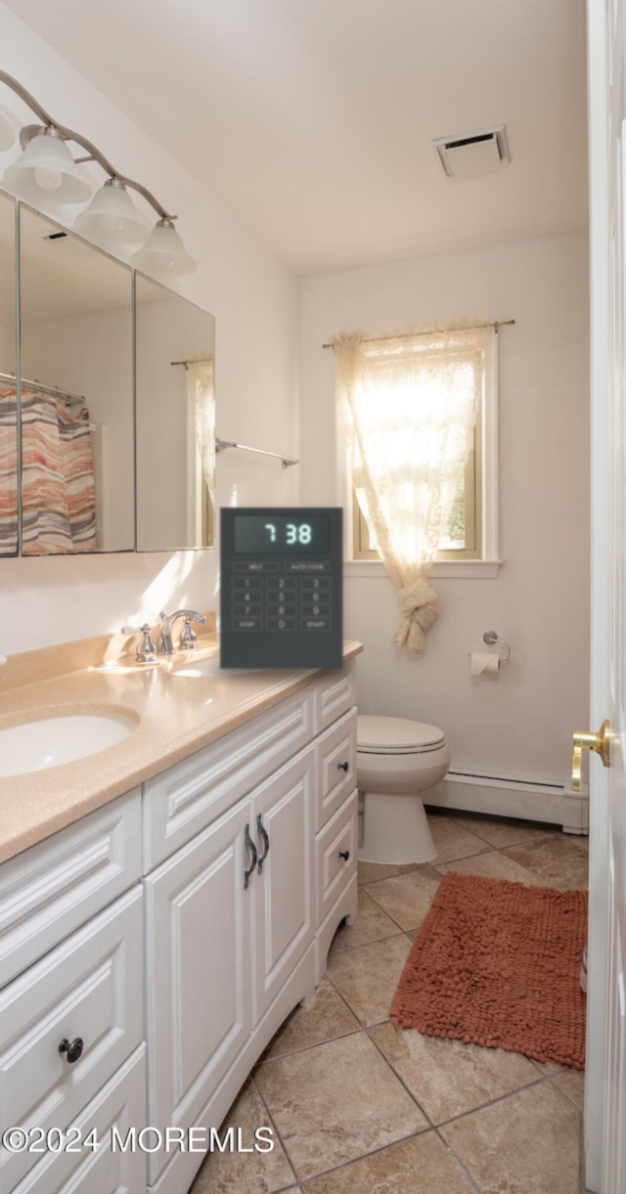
7:38
